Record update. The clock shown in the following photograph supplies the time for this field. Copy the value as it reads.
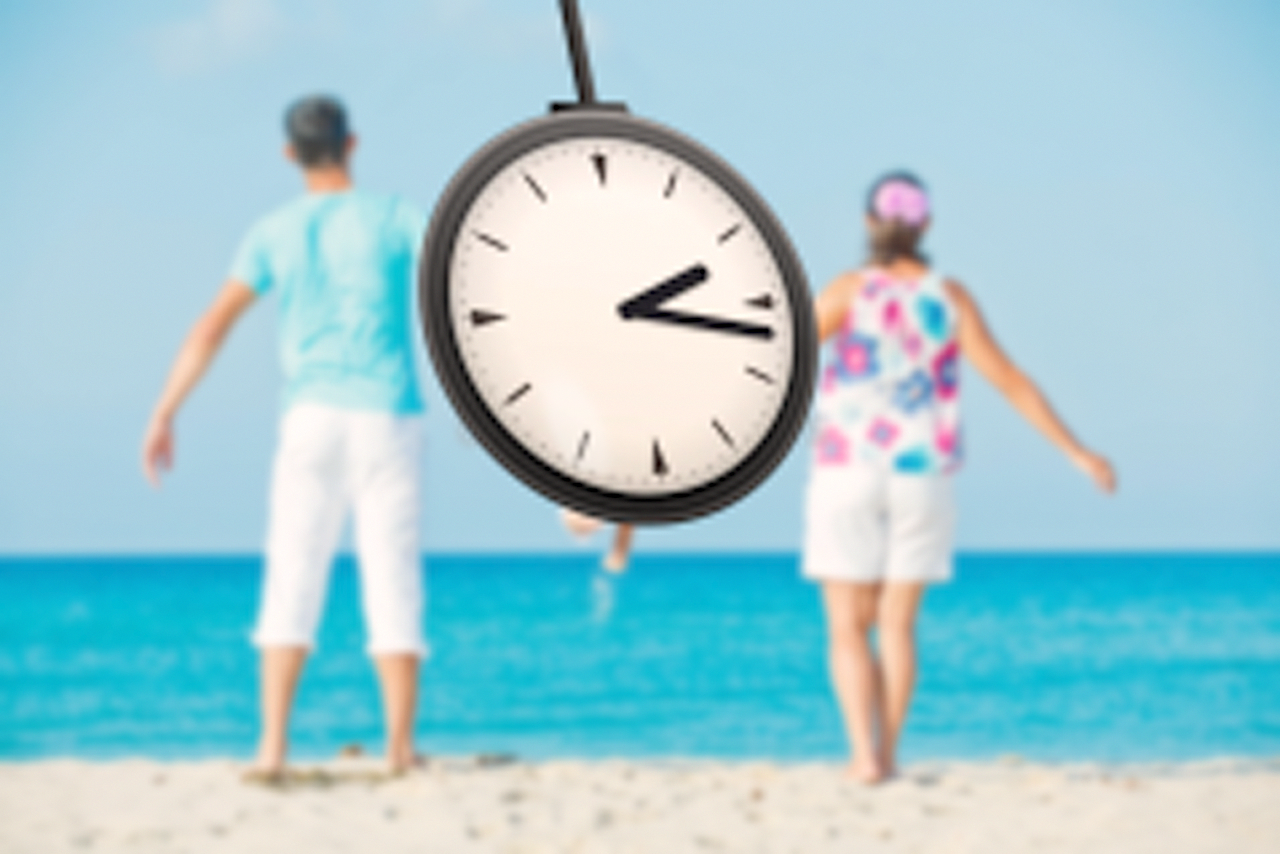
2:17
